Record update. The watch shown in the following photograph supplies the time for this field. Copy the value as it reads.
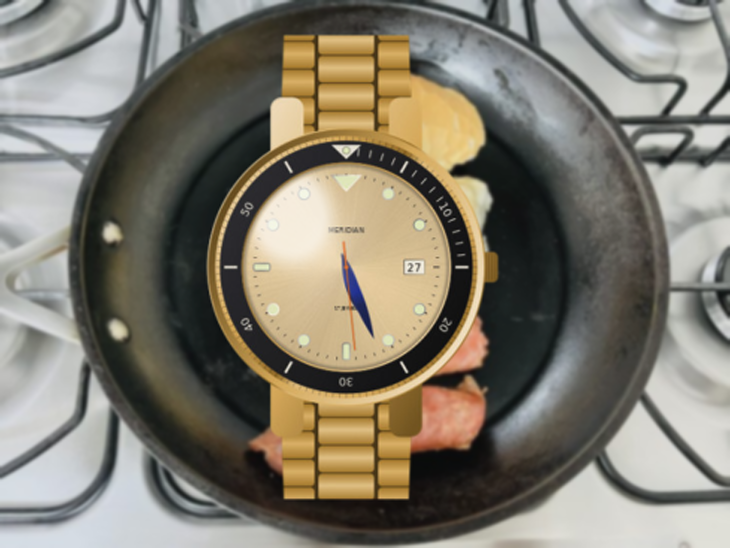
5:26:29
